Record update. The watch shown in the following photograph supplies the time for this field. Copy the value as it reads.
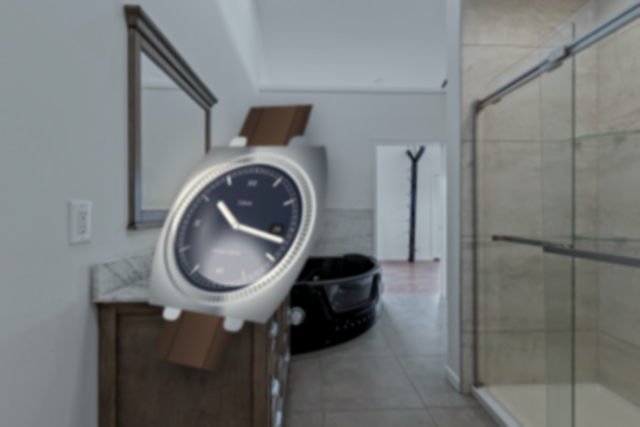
10:17
